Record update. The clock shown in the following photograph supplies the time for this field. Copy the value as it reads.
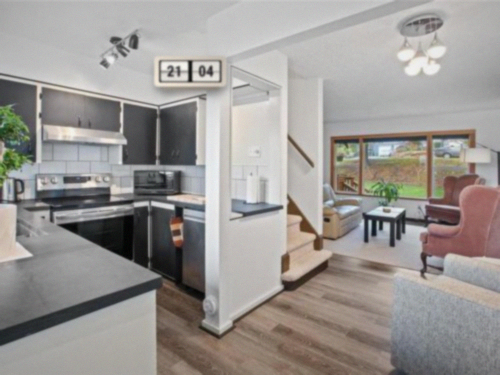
21:04
